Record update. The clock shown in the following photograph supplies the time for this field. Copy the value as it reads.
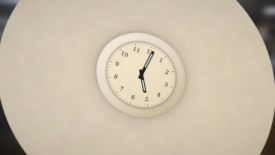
5:01
